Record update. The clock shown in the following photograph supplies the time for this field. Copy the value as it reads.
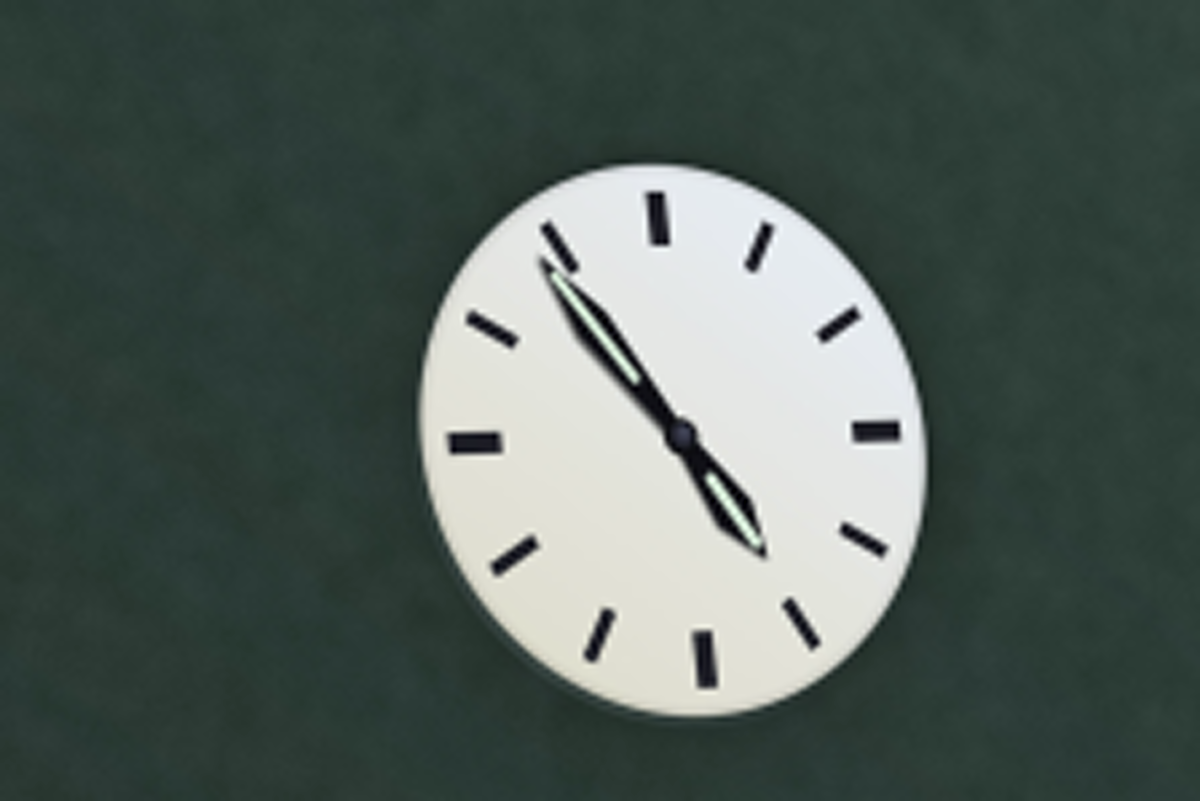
4:54
